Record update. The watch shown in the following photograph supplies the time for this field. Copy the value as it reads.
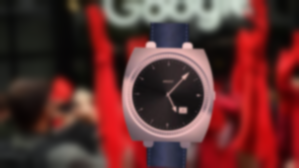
5:07
